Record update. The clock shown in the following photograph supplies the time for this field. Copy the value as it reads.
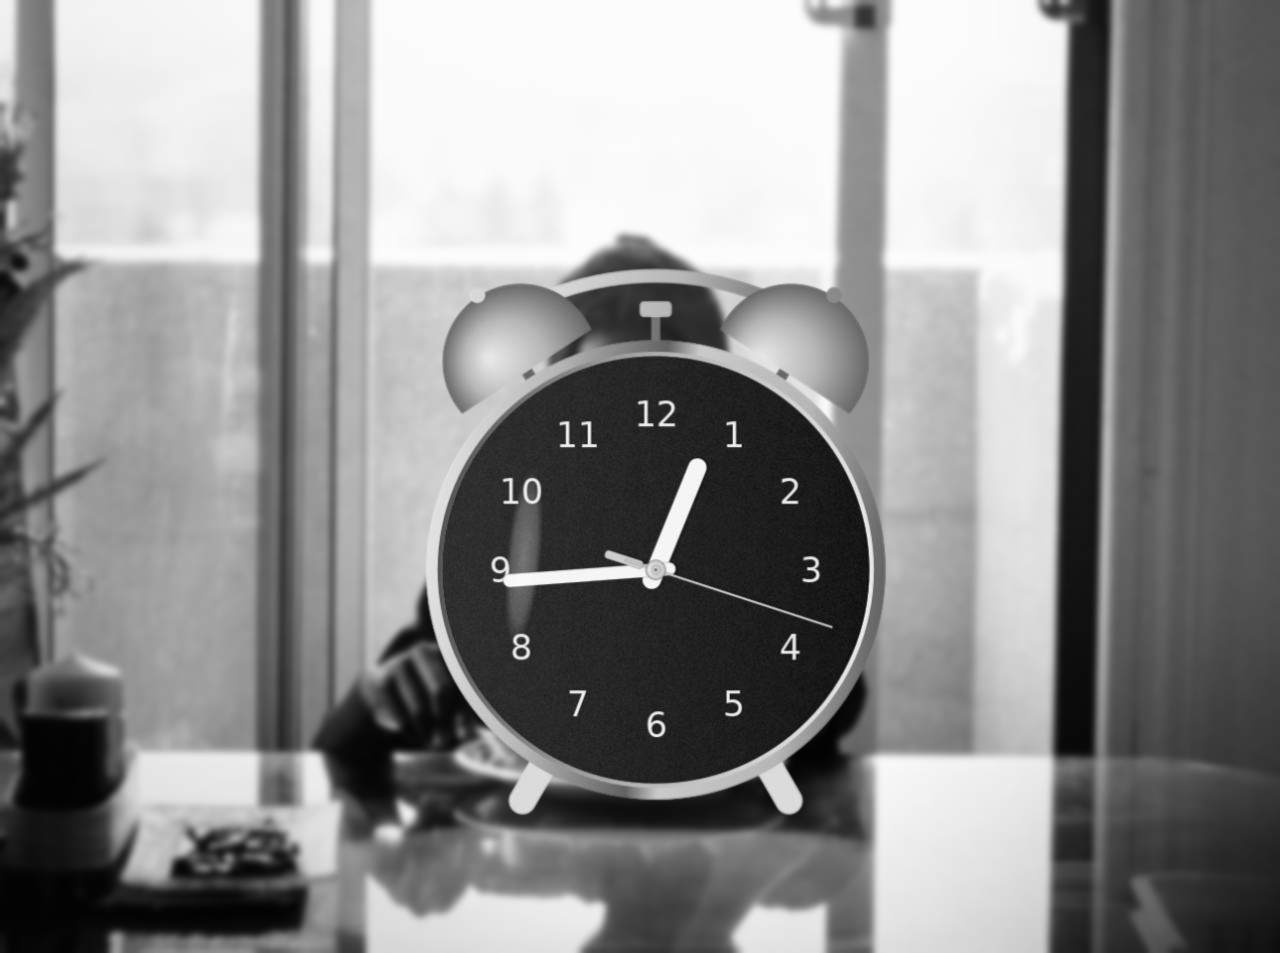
12:44:18
